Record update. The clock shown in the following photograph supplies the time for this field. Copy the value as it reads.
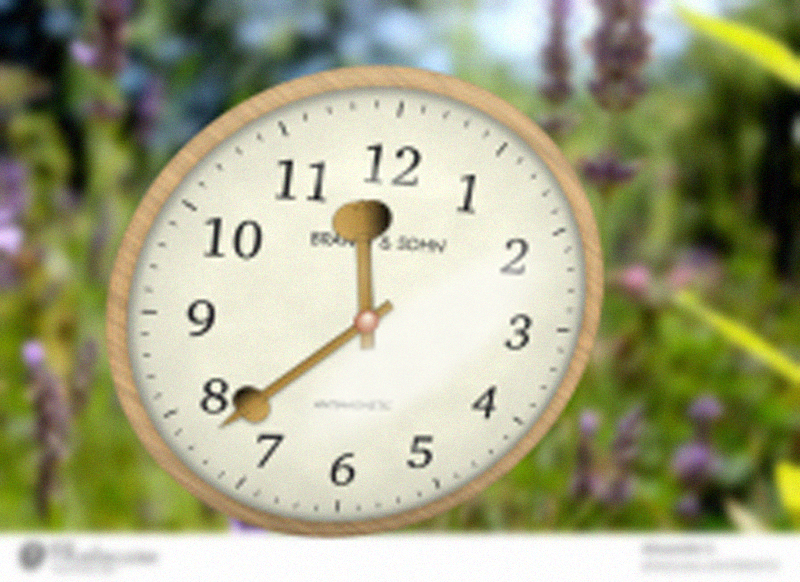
11:38
